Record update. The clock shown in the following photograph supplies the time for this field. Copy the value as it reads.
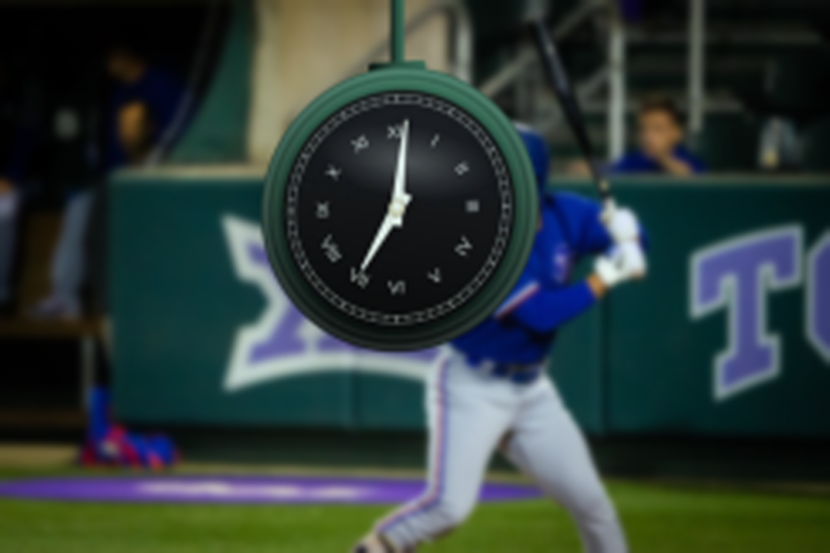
7:01
